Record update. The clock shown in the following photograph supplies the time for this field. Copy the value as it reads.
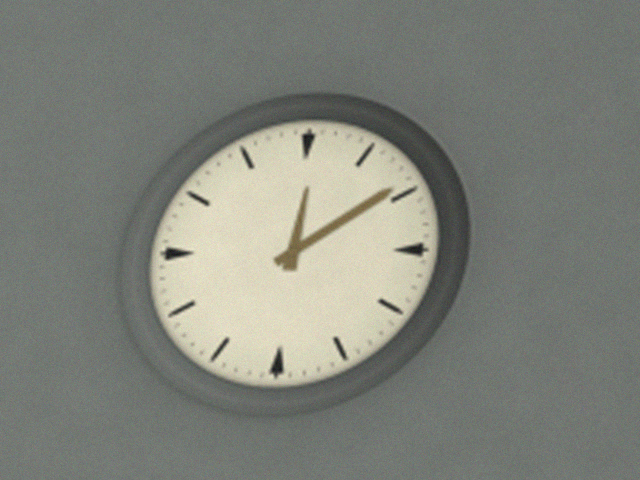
12:09
